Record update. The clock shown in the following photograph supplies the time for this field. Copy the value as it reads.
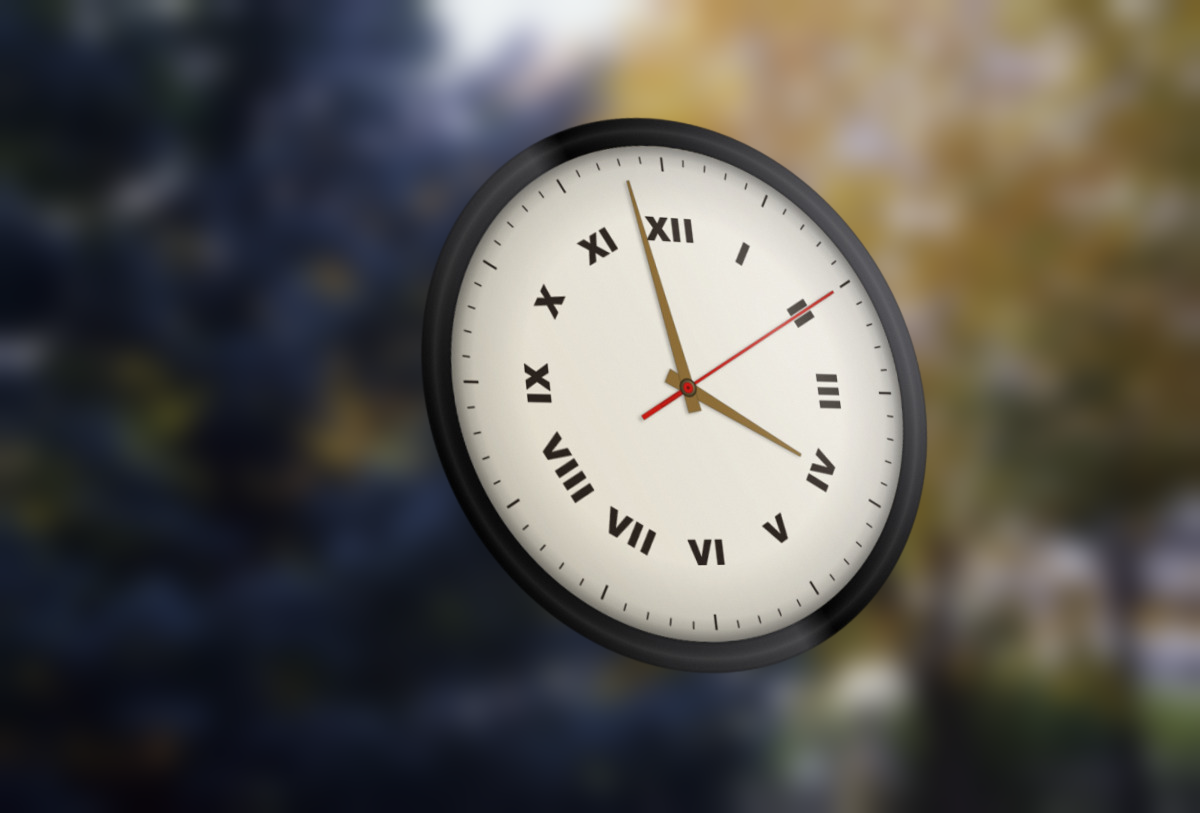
3:58:10
